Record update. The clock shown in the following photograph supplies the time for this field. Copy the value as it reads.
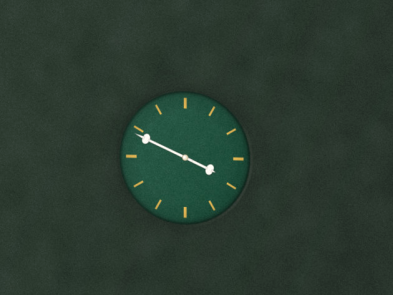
3:49
